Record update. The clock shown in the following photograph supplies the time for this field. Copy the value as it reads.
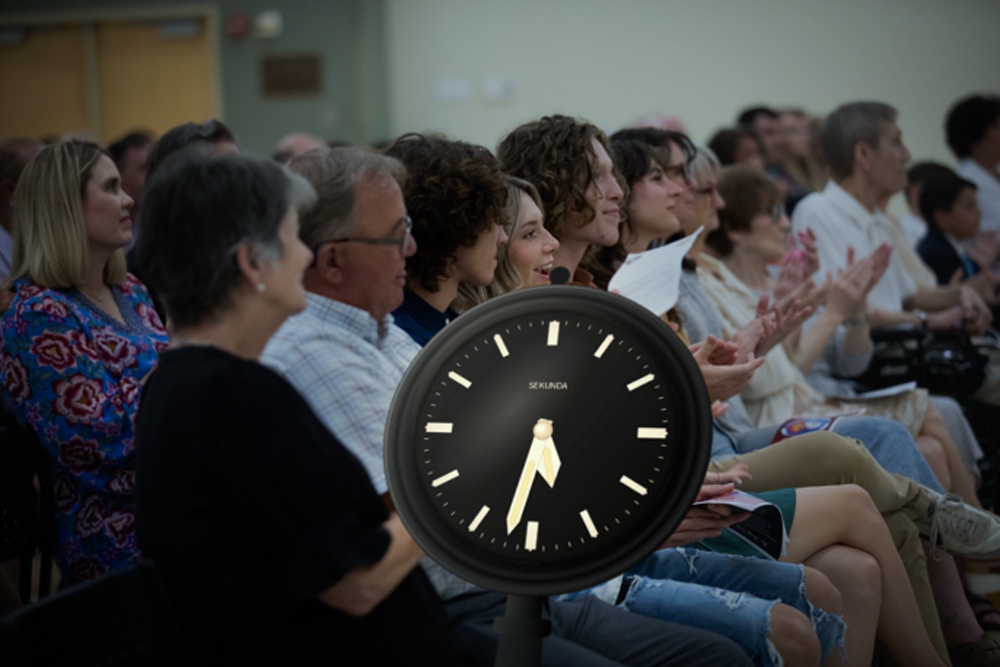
5:32
